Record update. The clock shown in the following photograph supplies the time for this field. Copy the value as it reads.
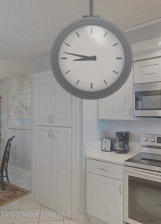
8:47
